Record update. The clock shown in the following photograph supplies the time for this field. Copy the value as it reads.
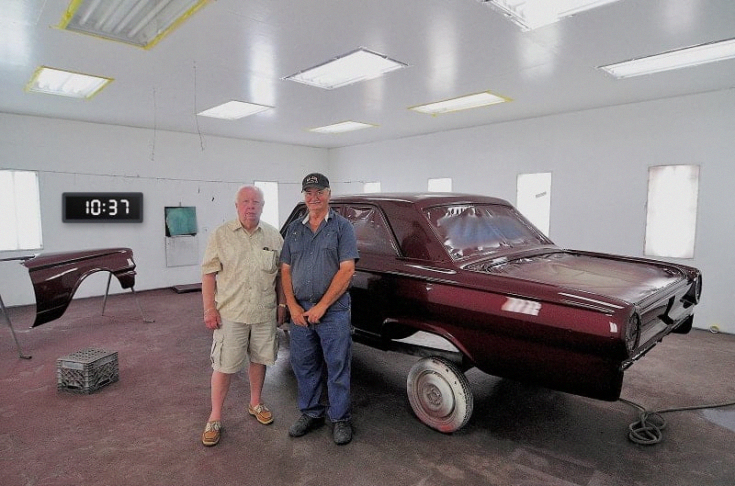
10:37
